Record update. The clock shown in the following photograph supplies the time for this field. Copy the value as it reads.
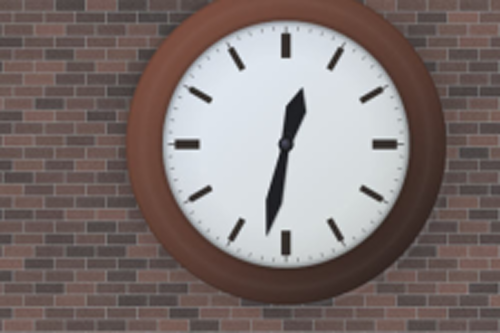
12:32
